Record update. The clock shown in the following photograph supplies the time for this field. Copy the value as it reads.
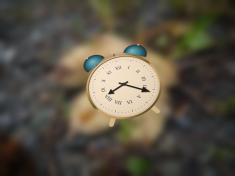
8:21
